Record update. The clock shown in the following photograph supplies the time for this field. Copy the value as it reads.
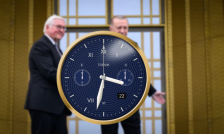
3:32
